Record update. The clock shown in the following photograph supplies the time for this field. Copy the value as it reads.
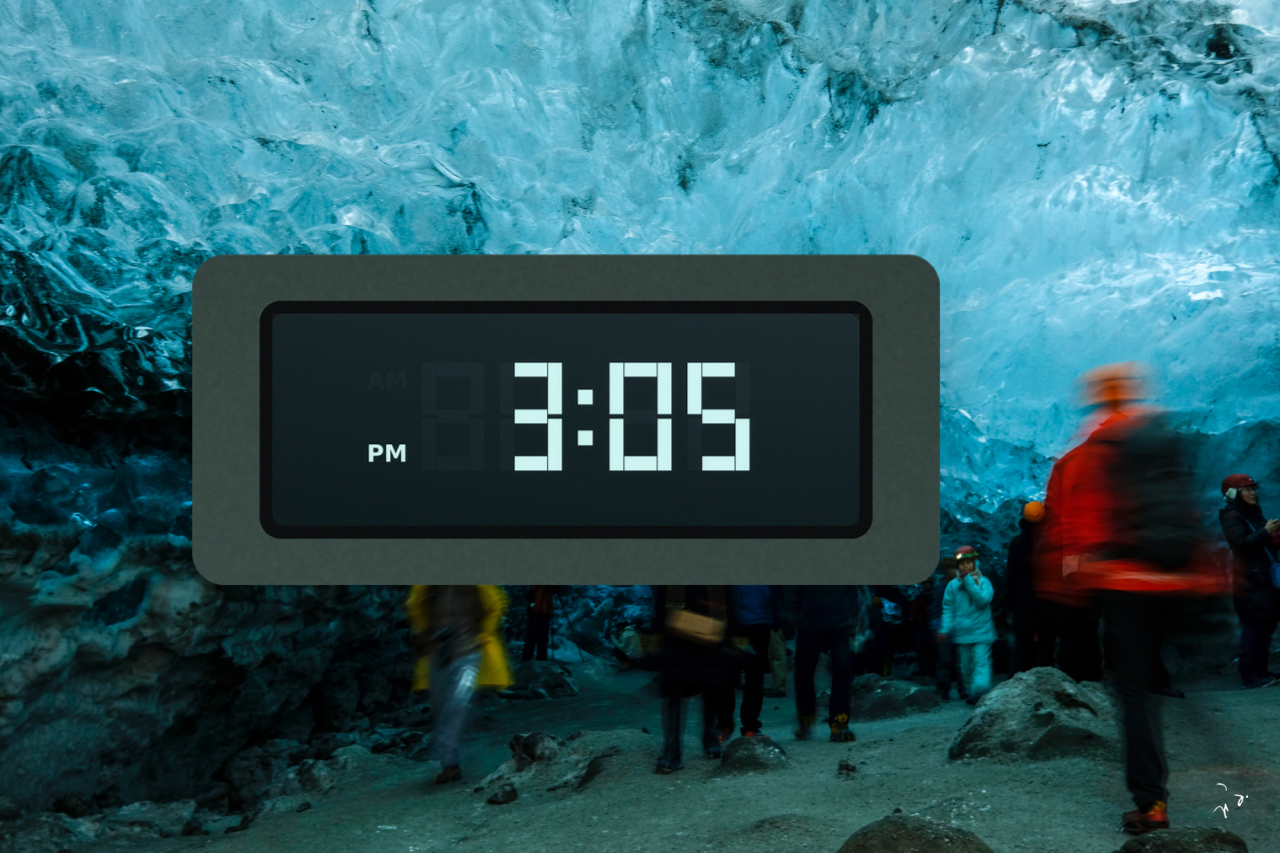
3:05
